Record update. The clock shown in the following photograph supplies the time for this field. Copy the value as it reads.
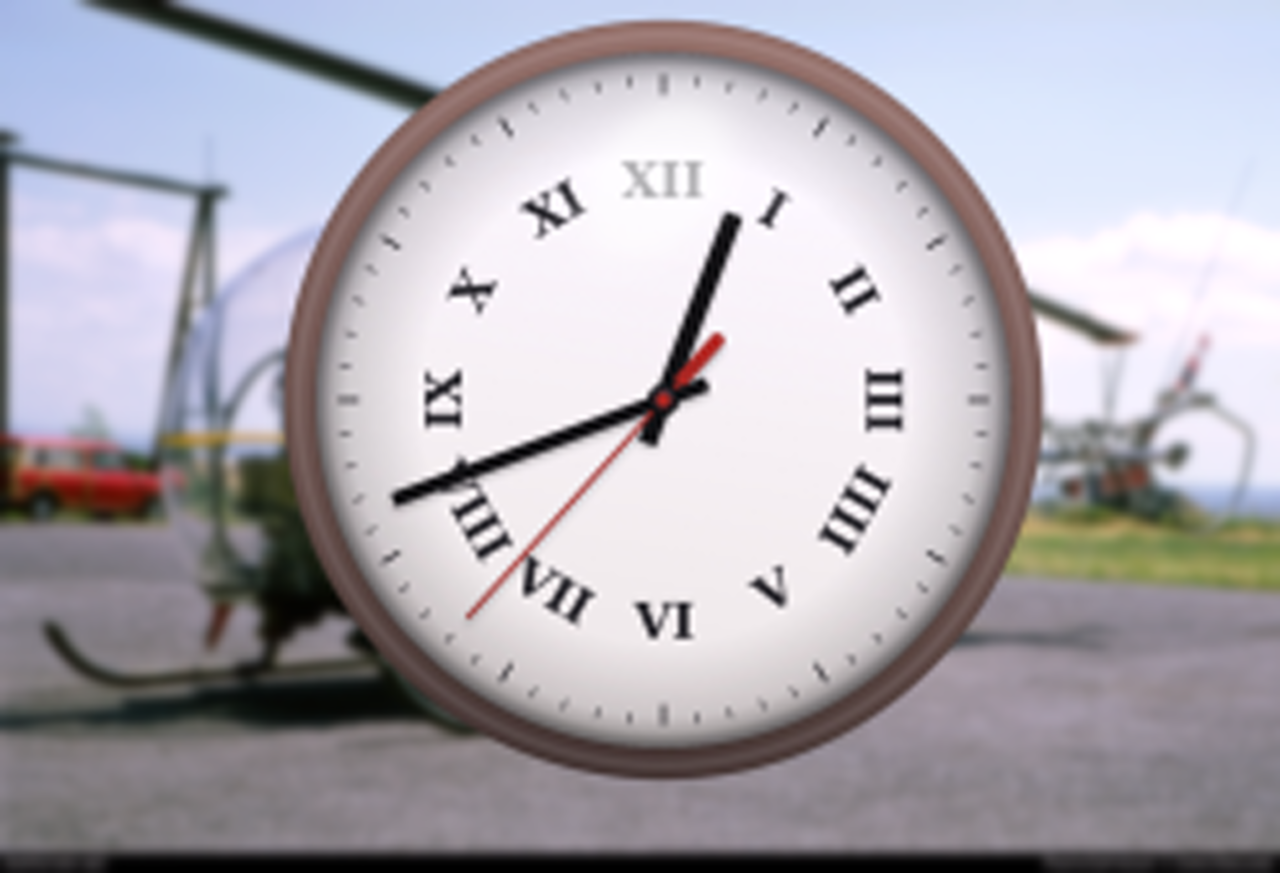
12:41:37
